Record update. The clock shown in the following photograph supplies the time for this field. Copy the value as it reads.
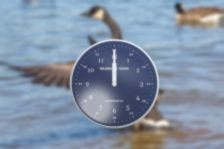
12:00
